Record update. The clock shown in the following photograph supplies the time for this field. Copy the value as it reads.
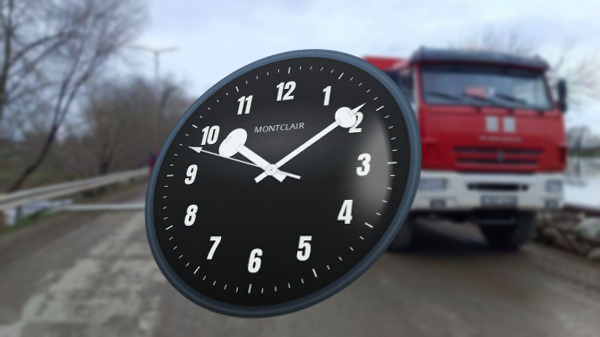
10:08:48
